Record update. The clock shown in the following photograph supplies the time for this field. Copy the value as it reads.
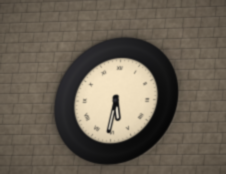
5:31
